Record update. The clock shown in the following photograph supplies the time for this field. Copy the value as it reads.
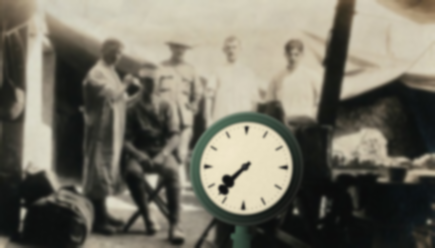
7:37
